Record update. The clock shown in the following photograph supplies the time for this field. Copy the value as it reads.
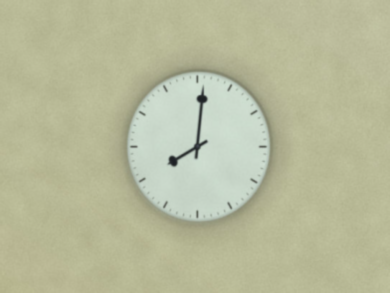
8:01
